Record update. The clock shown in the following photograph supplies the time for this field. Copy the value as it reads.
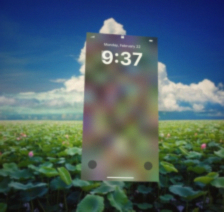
9:37
